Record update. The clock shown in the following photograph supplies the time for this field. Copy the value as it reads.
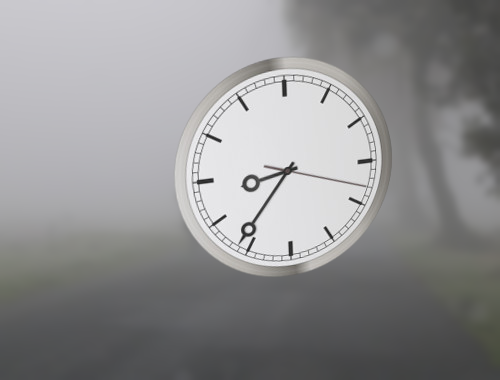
8:36:18
